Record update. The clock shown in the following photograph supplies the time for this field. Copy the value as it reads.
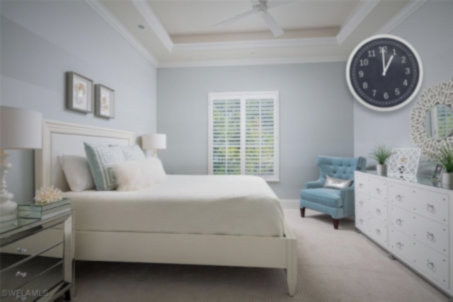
1:00
